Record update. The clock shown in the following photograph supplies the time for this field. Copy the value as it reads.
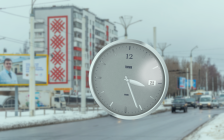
3:26
